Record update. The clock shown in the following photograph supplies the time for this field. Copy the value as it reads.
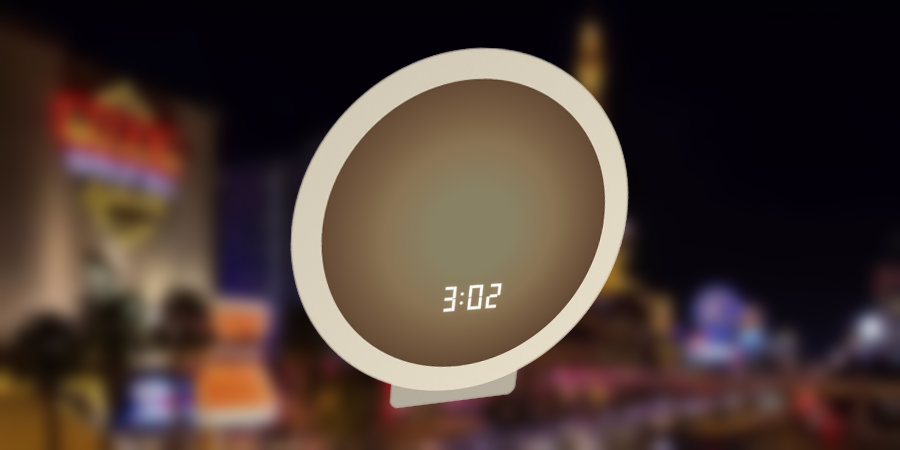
3:02
